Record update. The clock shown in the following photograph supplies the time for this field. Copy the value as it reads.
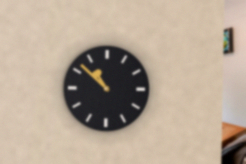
10:52
